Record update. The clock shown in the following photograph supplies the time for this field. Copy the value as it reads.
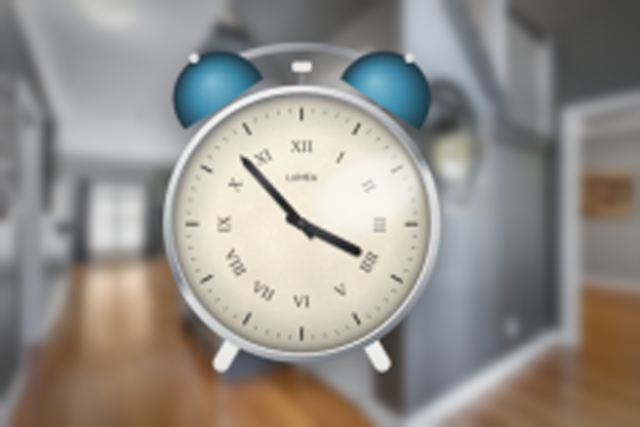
3:53
